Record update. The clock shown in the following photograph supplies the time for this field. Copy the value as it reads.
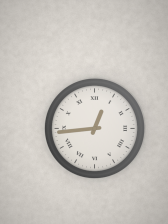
12:44
